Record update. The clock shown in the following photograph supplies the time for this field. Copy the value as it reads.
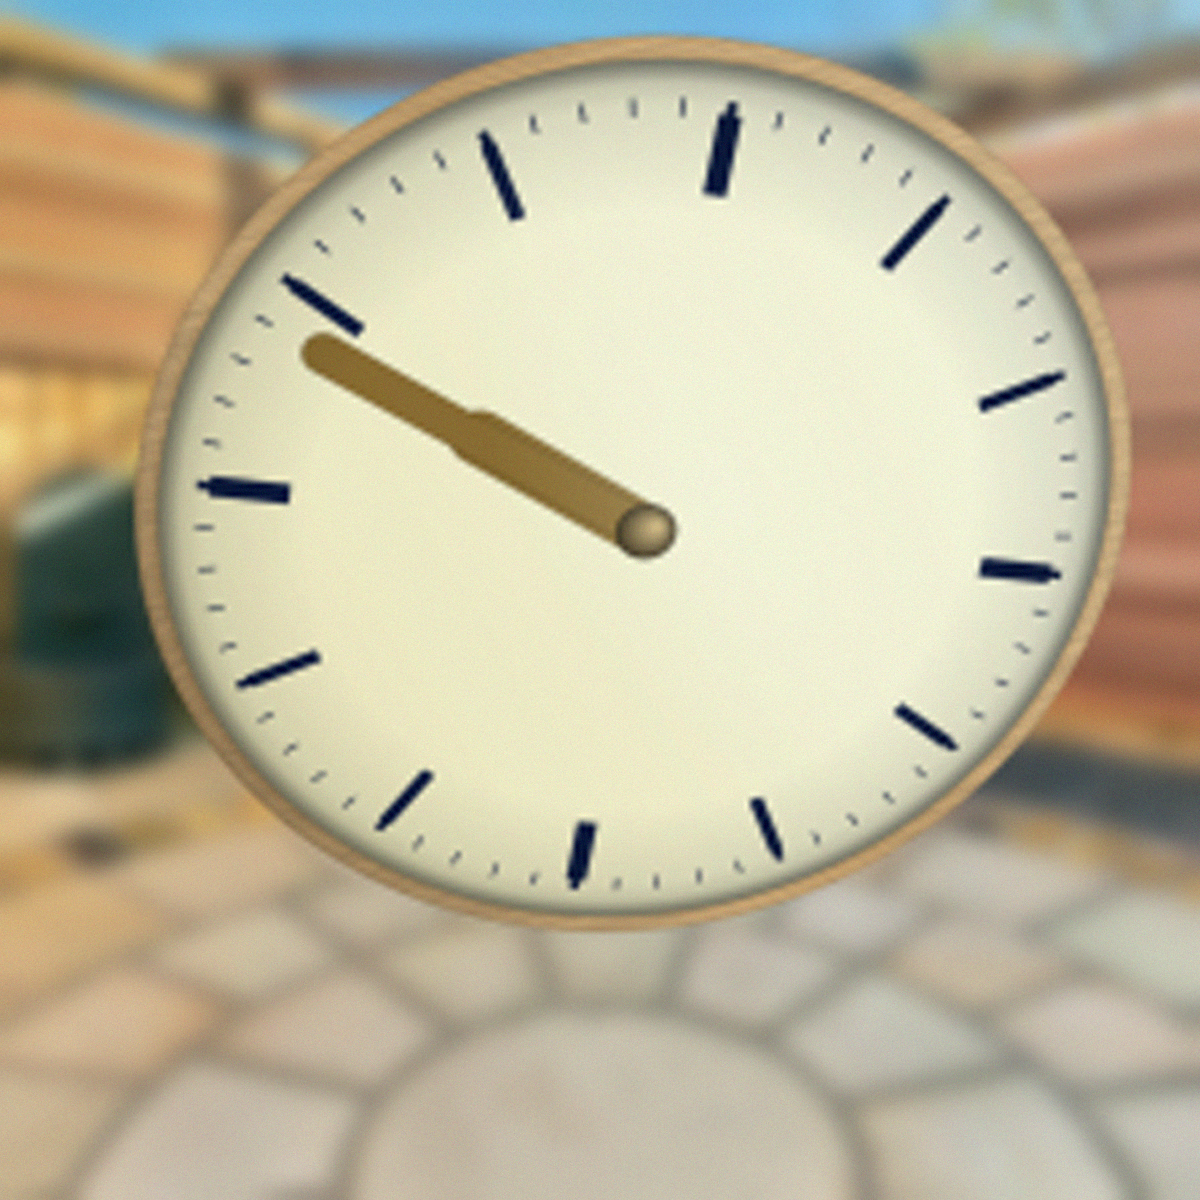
9:49
